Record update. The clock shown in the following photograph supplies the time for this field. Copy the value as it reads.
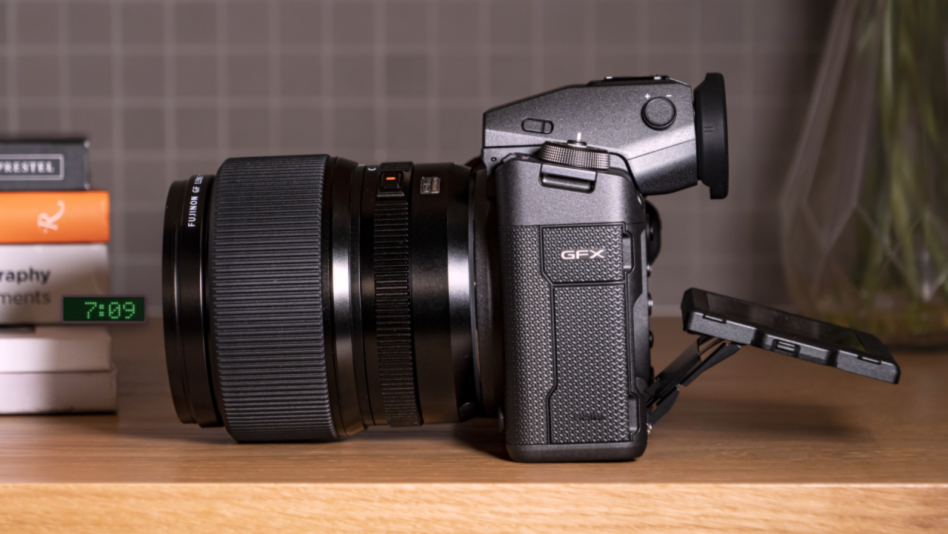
7:09
